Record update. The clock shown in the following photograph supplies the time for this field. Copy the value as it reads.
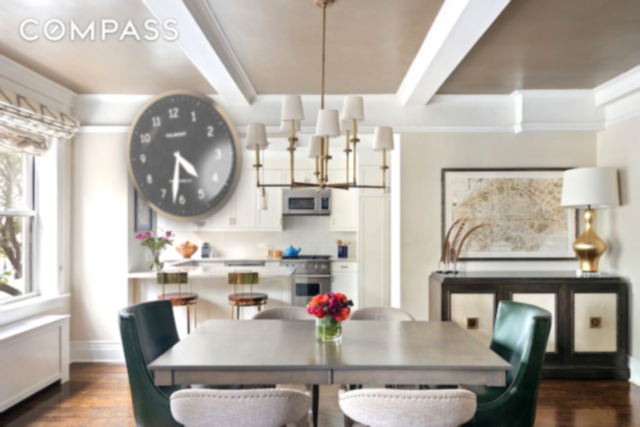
4:32
